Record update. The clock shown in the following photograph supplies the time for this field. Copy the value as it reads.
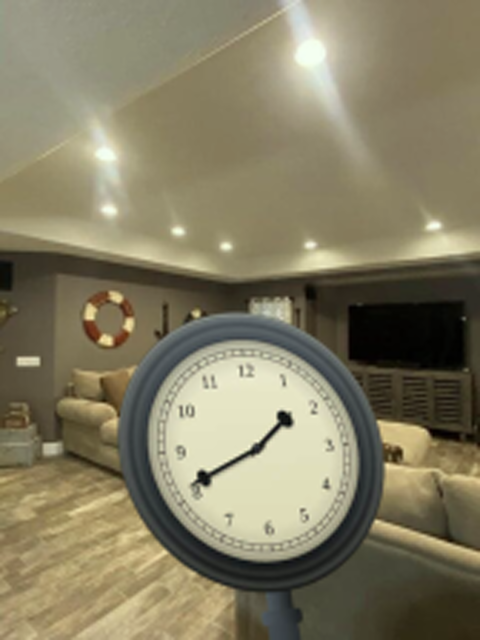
1:41
